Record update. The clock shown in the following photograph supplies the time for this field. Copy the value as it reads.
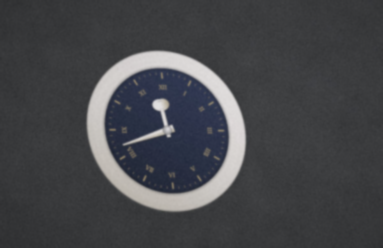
11:42
